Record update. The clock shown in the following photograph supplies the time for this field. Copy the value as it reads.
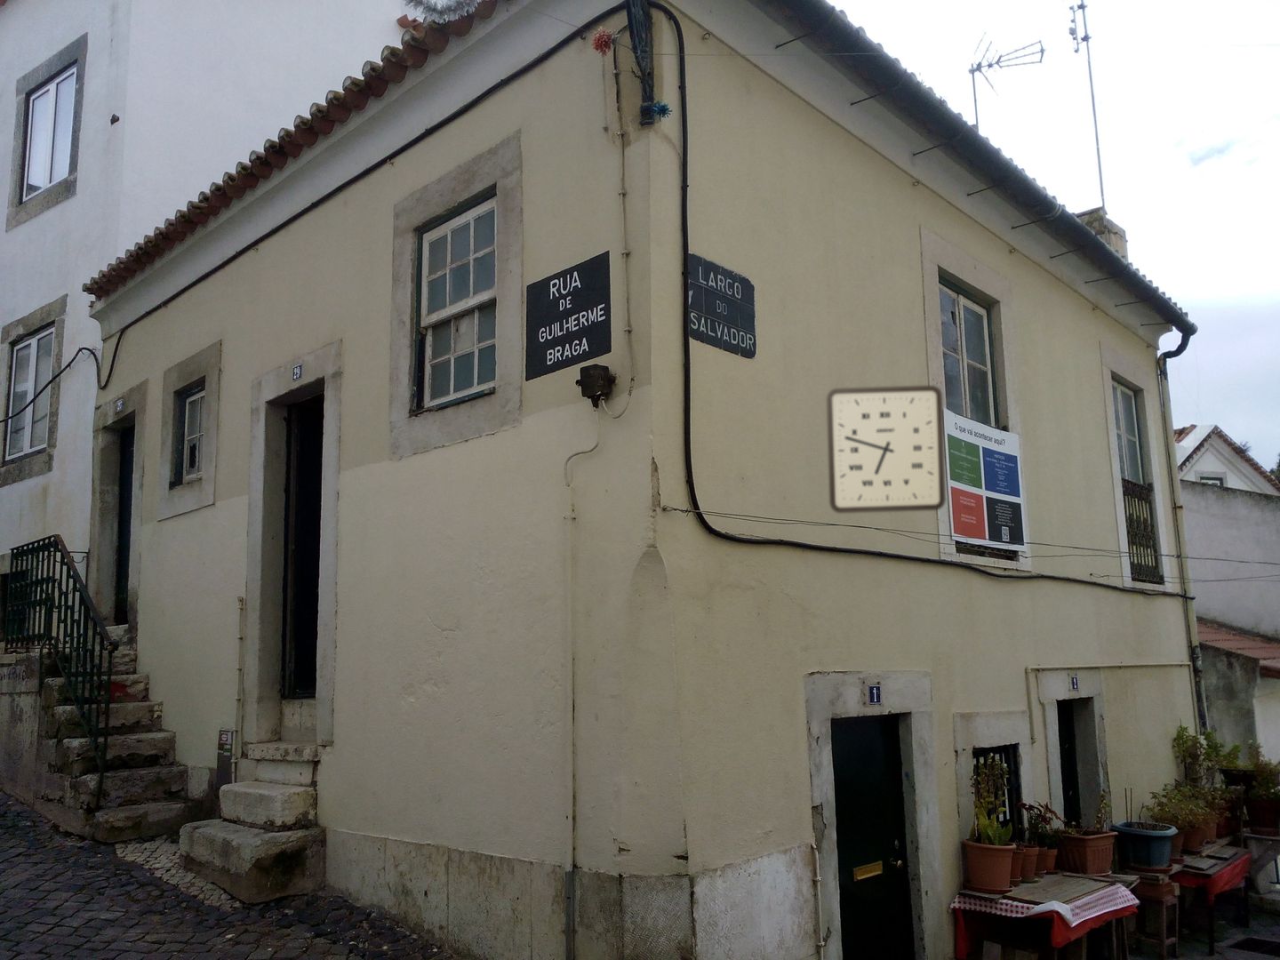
6:48
